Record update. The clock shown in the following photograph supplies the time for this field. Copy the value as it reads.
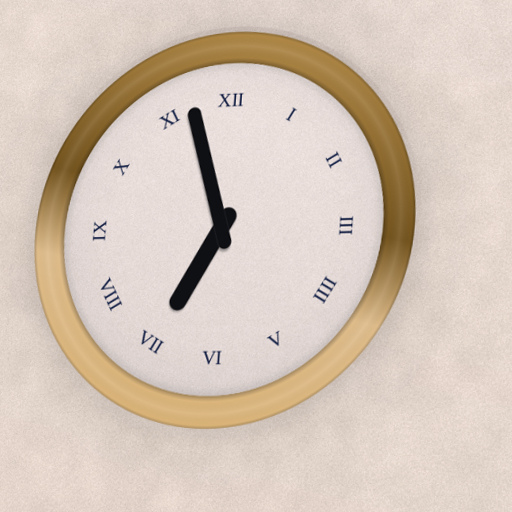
6:57
